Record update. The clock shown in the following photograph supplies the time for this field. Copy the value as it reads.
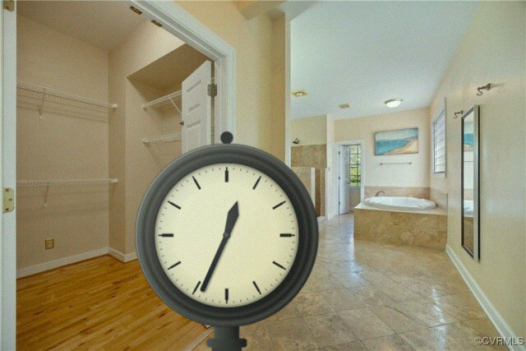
12:34
